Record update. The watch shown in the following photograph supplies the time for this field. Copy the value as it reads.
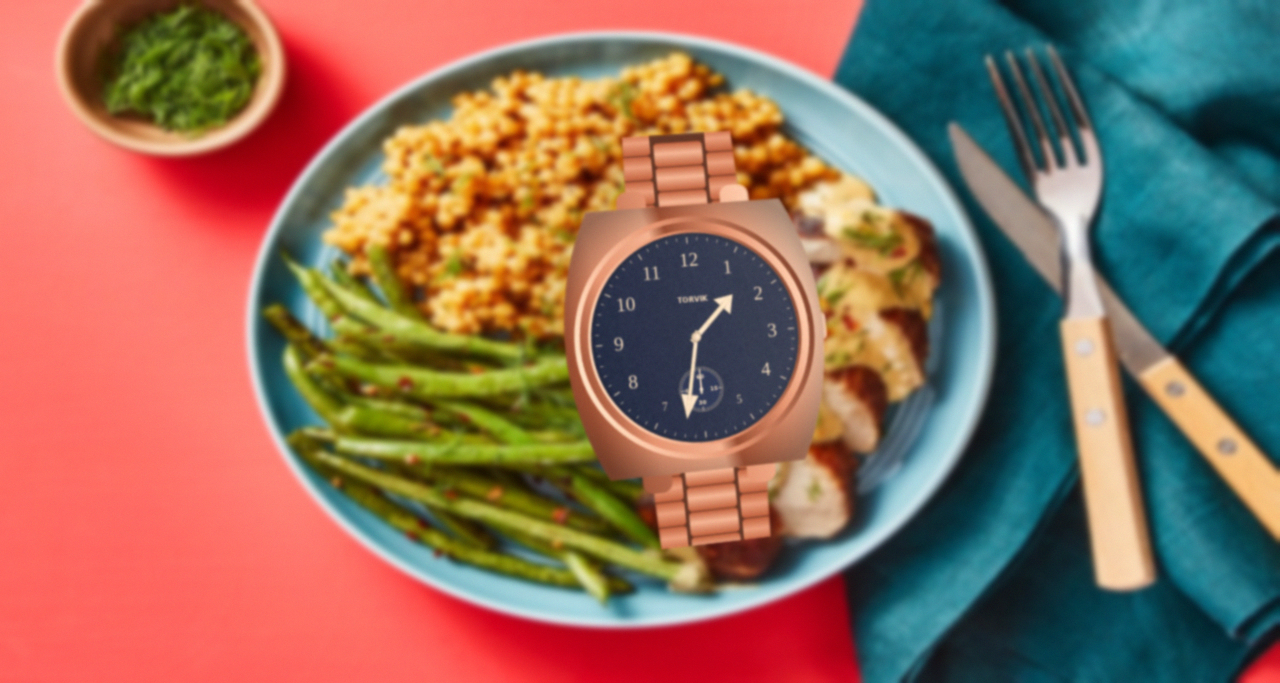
1:32
